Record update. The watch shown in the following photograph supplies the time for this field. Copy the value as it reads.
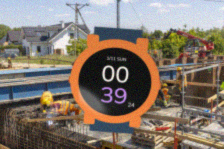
0:39
